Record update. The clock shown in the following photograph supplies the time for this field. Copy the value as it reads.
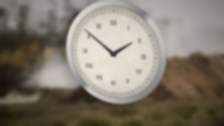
1:51
